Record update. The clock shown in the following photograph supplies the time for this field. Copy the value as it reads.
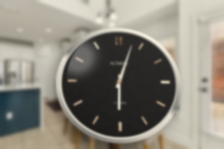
6:03
